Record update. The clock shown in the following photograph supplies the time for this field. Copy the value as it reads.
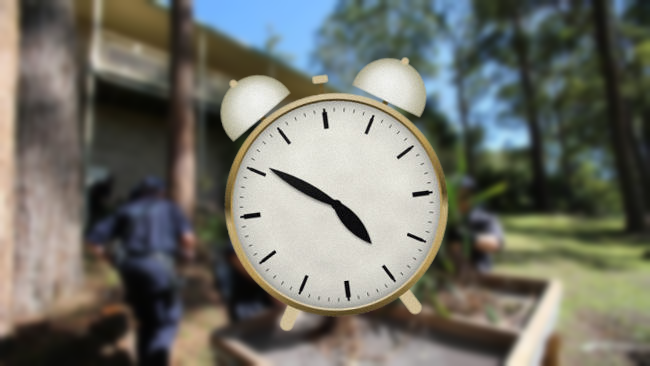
4:51
